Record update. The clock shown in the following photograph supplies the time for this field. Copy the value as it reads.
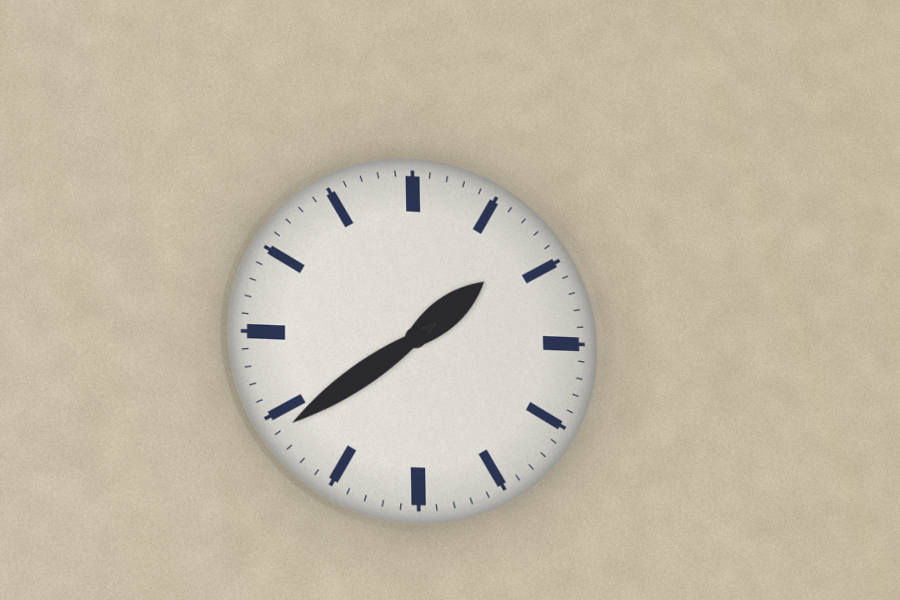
1:39
